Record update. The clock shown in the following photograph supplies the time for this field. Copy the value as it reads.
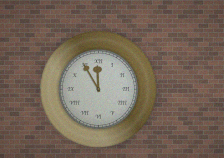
11:55
